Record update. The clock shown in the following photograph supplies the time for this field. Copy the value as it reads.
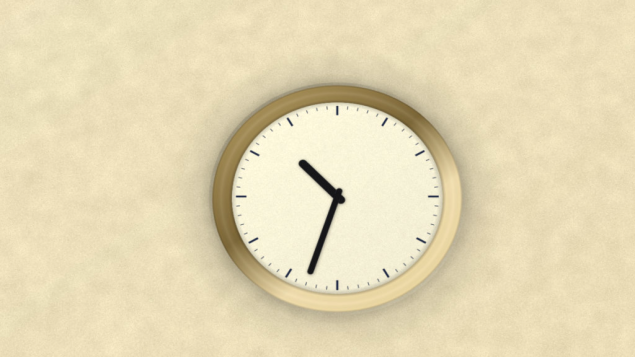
10:33
